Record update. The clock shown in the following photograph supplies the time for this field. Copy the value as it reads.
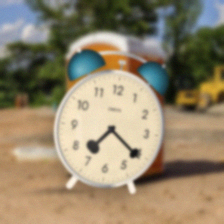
7:21
